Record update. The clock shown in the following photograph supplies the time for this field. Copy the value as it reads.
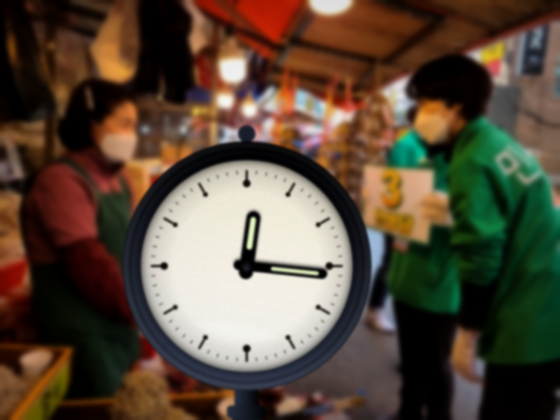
12:16
